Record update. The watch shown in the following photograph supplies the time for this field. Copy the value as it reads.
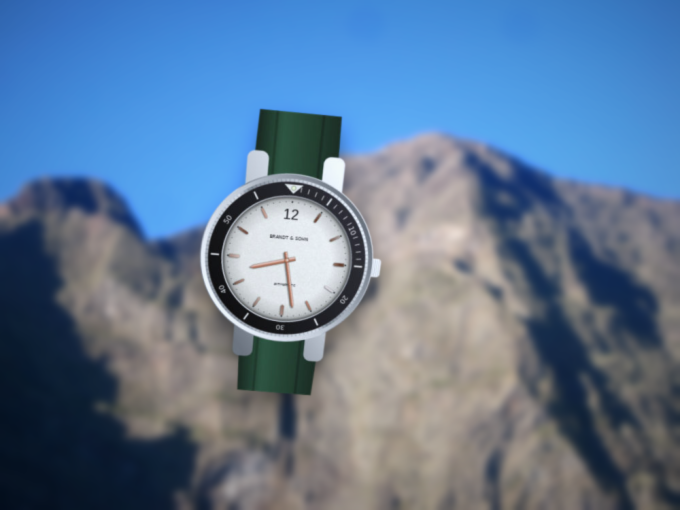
8:28
